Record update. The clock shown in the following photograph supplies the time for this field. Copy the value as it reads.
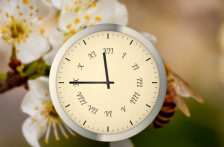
11:45
